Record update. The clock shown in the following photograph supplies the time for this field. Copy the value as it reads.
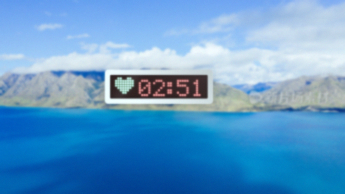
2:51
